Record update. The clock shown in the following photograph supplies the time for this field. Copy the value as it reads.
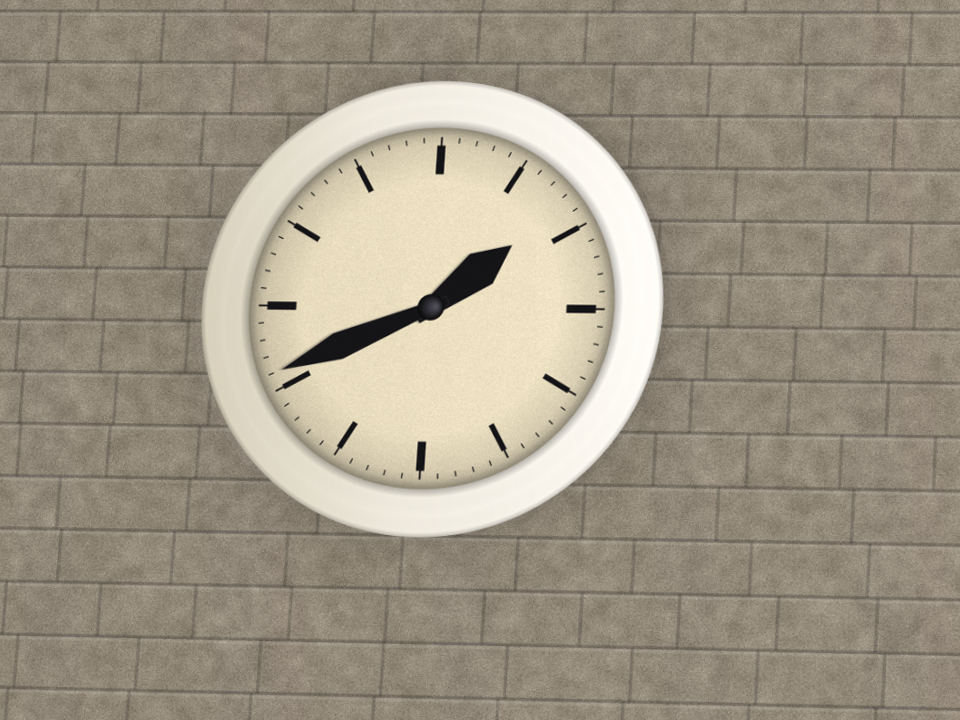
1:41
